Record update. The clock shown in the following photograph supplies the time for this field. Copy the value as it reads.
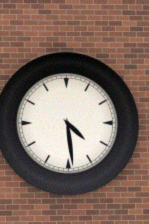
4:29
